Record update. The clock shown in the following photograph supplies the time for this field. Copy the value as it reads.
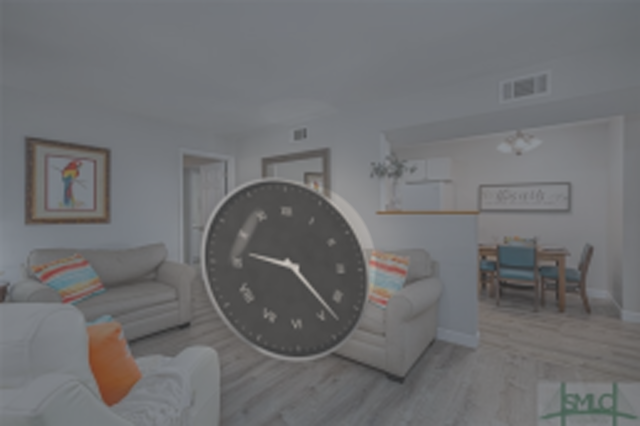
9:23
